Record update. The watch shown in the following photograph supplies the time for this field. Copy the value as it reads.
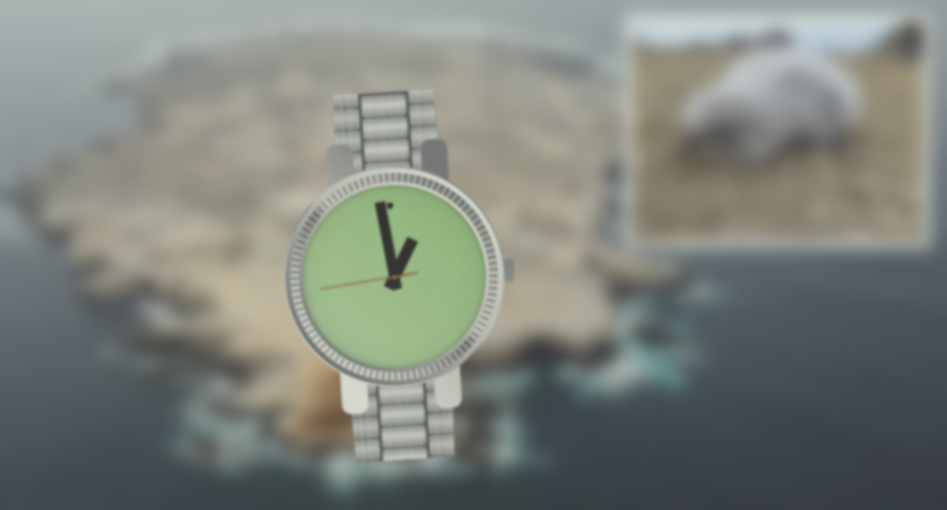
12:58:44
